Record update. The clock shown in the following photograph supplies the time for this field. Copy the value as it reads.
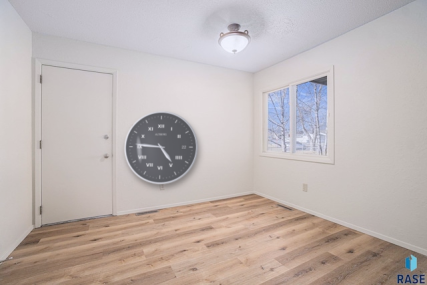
4:46
